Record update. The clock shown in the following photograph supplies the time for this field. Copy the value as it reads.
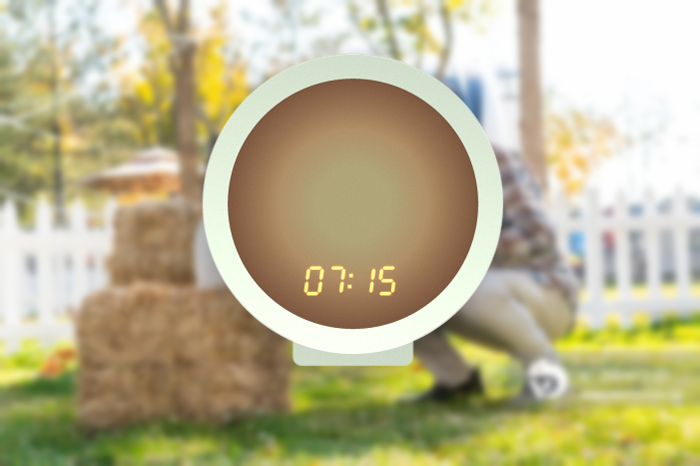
7:15
